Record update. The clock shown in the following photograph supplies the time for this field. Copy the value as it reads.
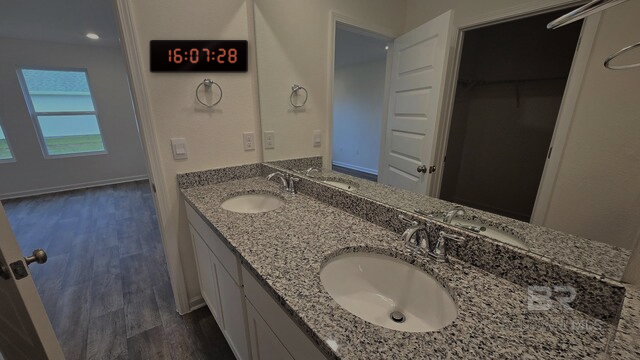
16:07:28
